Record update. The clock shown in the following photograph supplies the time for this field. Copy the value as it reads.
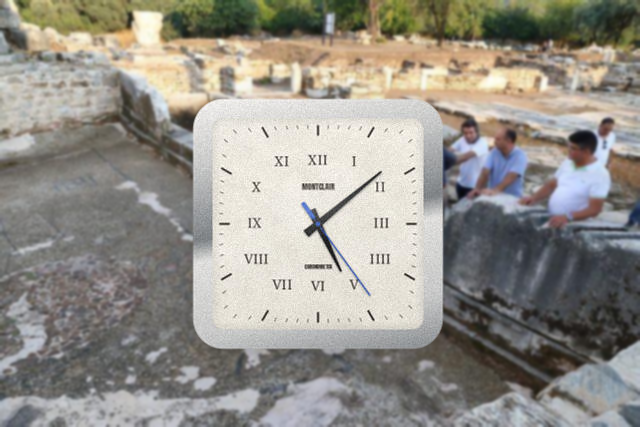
5:08:24
